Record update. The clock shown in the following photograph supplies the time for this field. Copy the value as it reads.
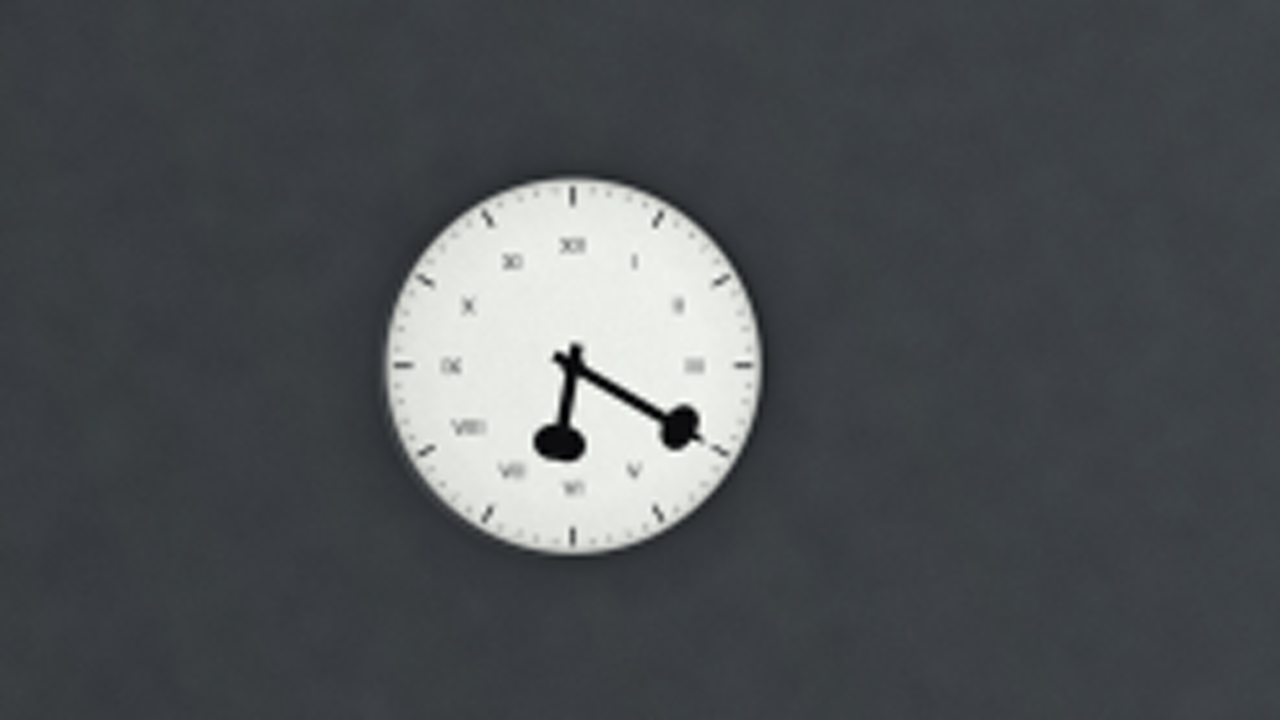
6:20
